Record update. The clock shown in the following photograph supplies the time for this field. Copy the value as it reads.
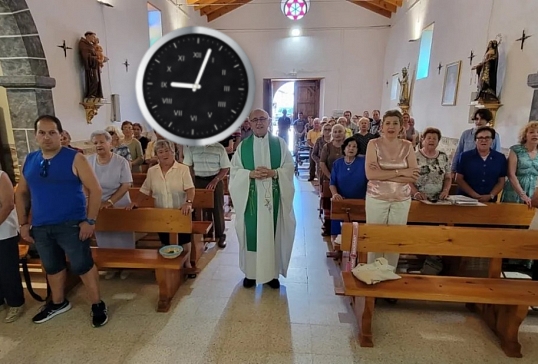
9:03
